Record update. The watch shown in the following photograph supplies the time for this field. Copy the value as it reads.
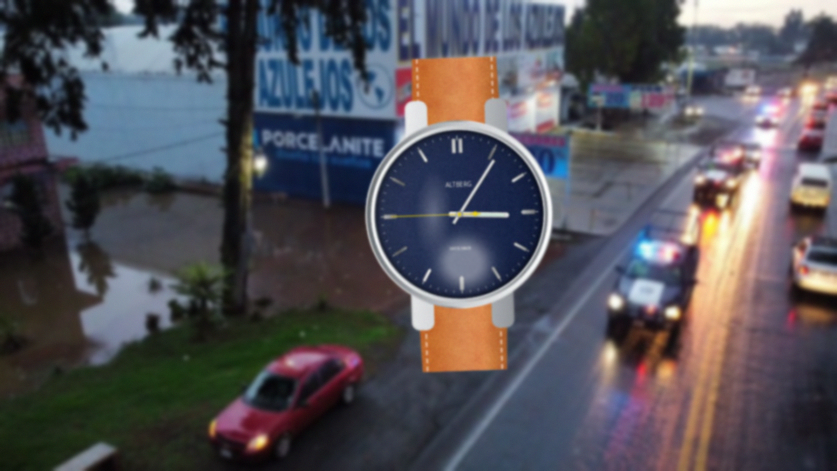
3:05:45
